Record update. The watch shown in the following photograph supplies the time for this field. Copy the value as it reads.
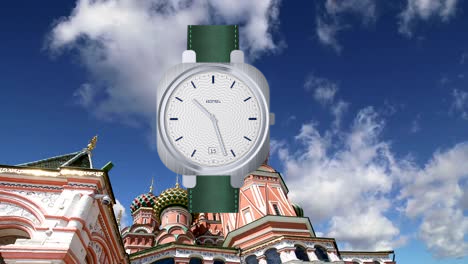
10:27
